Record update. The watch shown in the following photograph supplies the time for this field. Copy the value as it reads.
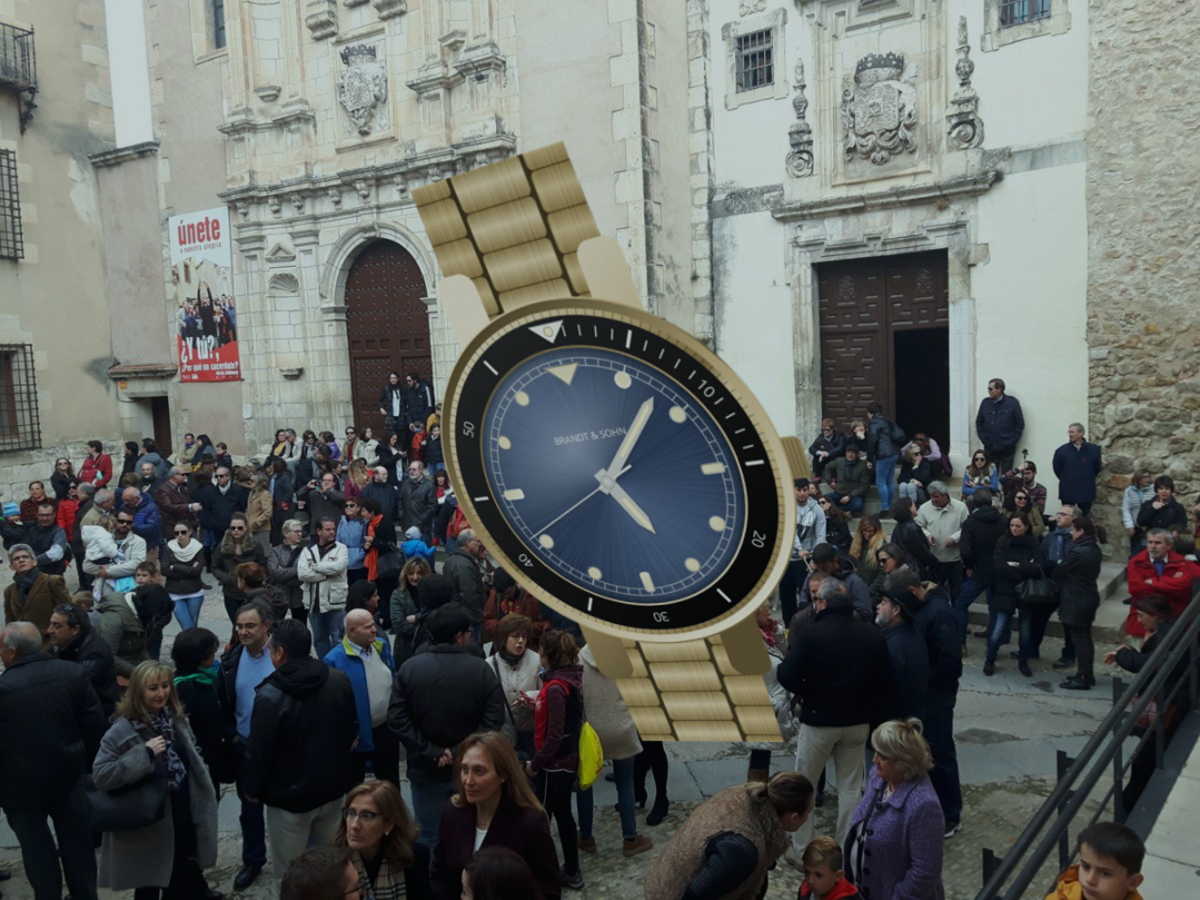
5:07:41
